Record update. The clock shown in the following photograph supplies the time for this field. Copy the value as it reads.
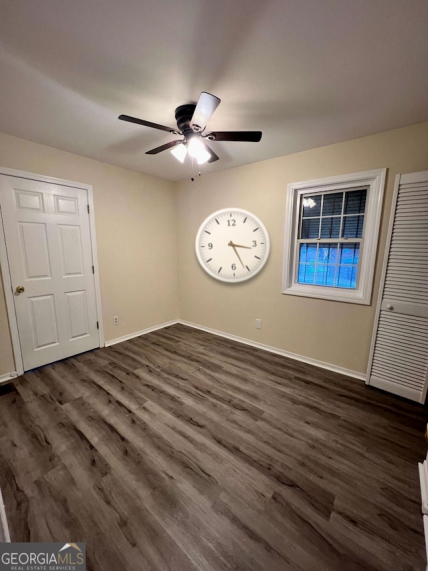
3:26
